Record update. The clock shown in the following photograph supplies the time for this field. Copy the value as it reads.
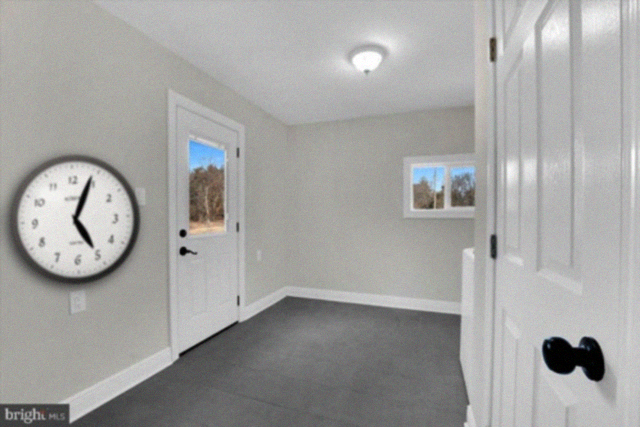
5:04
